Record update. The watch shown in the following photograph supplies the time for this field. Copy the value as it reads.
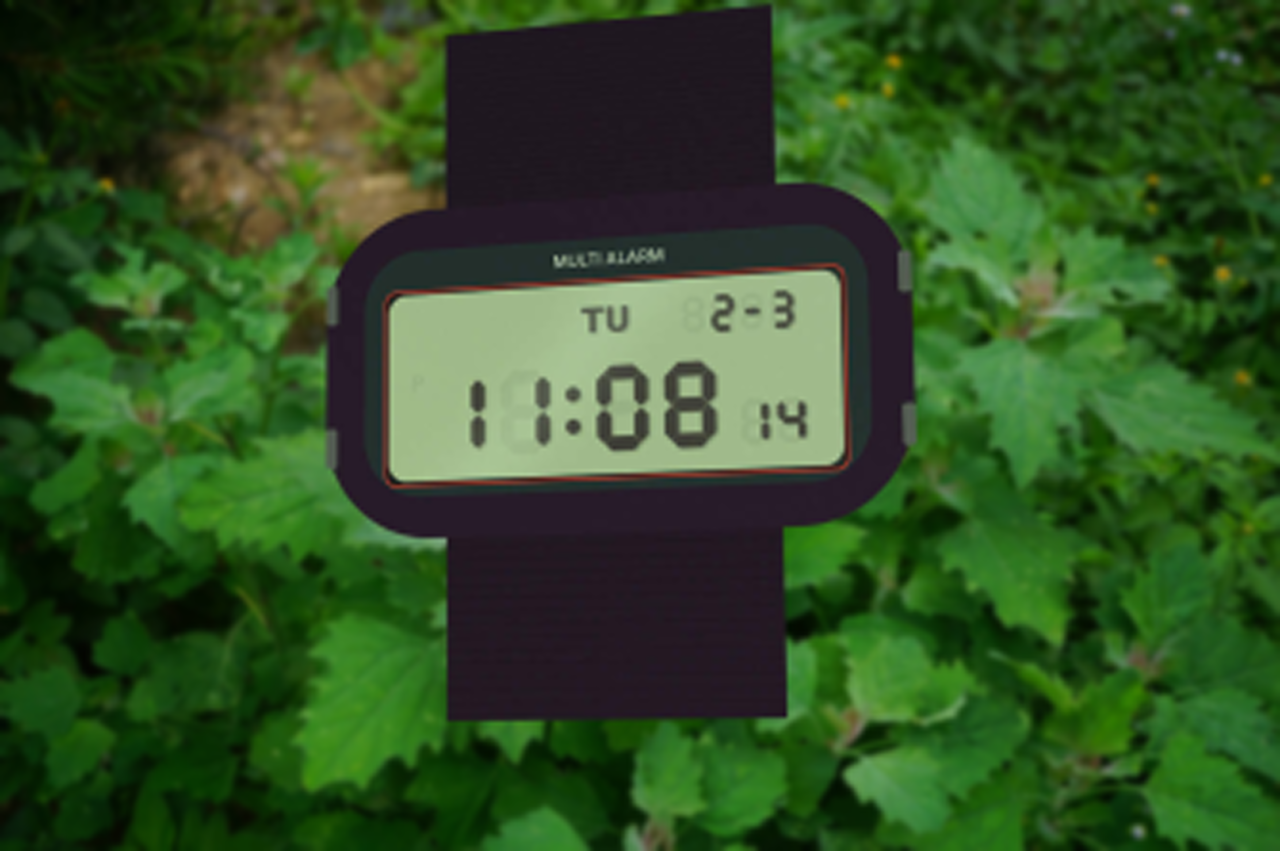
11:08:14
